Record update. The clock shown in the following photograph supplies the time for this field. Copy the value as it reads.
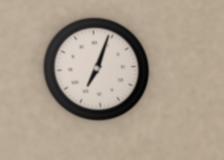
7:04
